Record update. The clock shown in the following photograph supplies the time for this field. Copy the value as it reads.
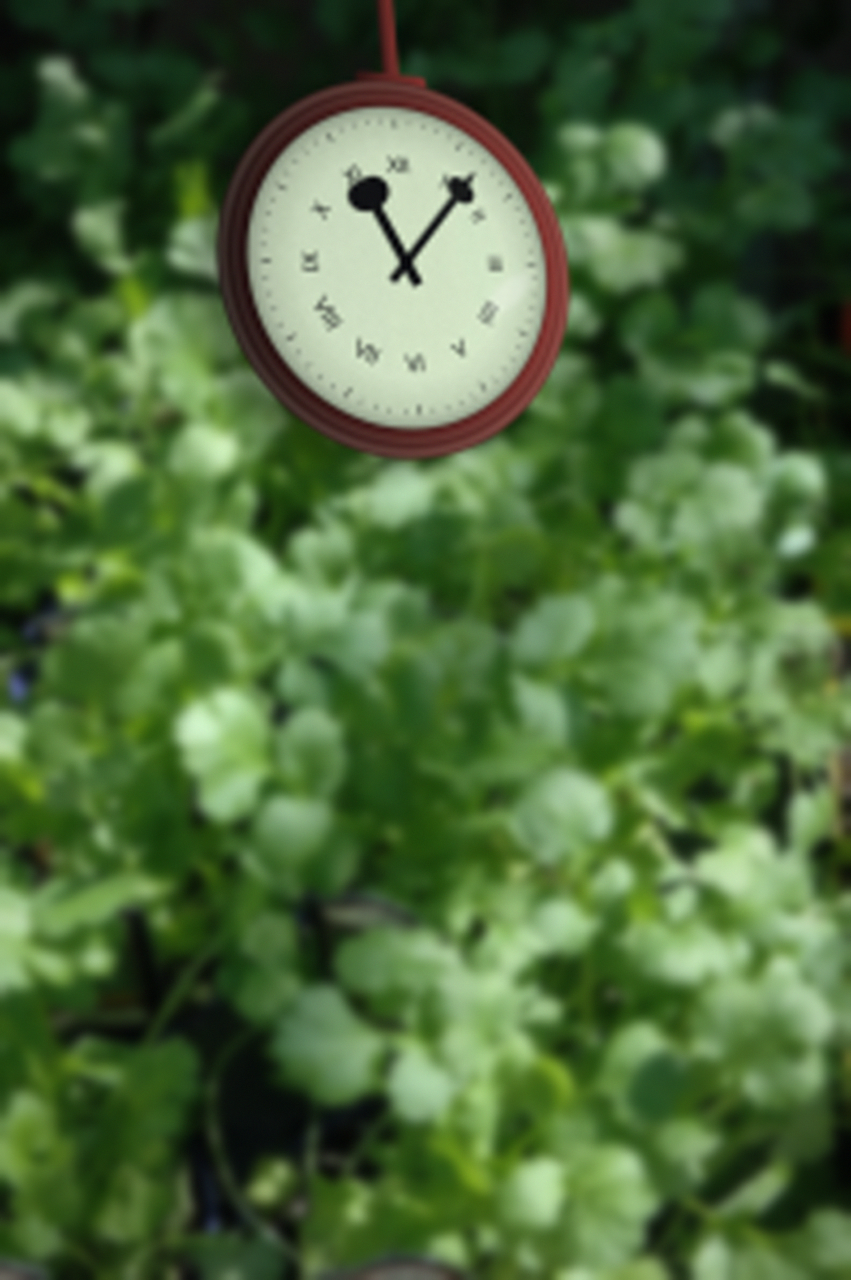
11:07
